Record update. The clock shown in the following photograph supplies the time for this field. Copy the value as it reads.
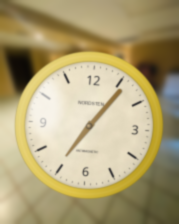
7:06
